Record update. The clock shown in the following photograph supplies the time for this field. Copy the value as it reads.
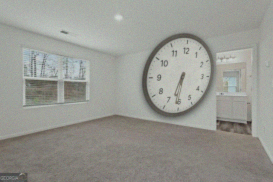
6:31
